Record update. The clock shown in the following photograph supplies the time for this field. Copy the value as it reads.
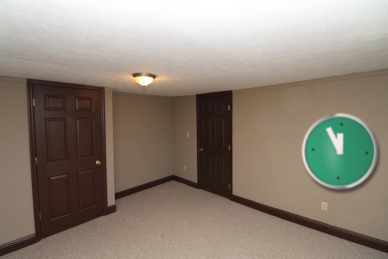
11:55
